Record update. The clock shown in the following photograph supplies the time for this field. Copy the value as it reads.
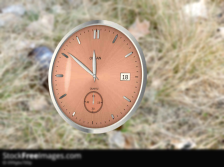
11:51
